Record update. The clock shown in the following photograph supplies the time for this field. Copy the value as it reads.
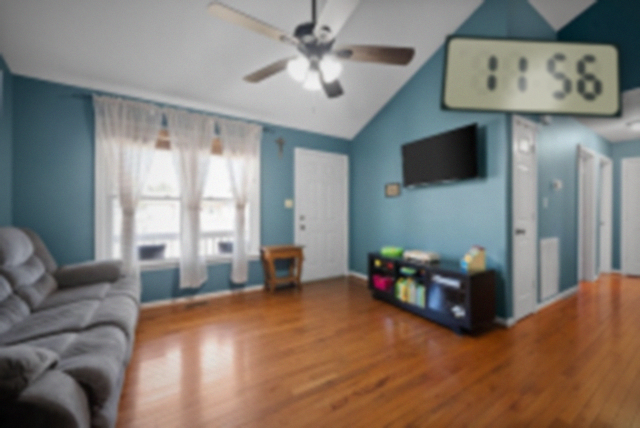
11:56
